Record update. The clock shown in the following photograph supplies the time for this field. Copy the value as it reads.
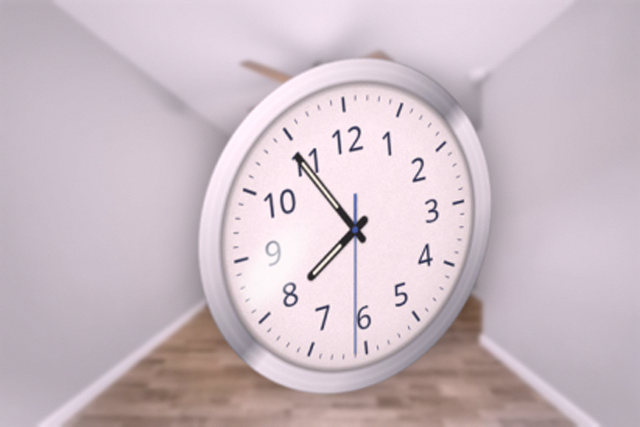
7:54:31
